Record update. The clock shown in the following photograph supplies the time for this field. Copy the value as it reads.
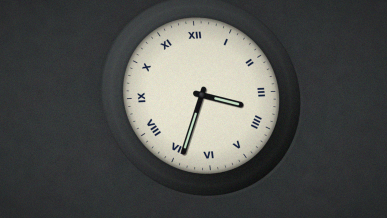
3:34
